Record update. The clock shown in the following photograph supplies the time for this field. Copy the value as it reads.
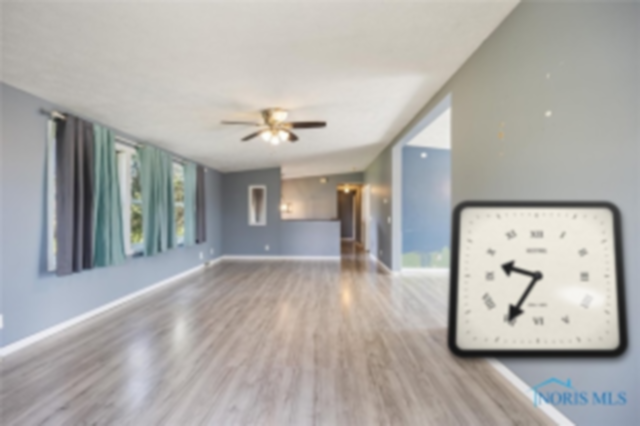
9:35
